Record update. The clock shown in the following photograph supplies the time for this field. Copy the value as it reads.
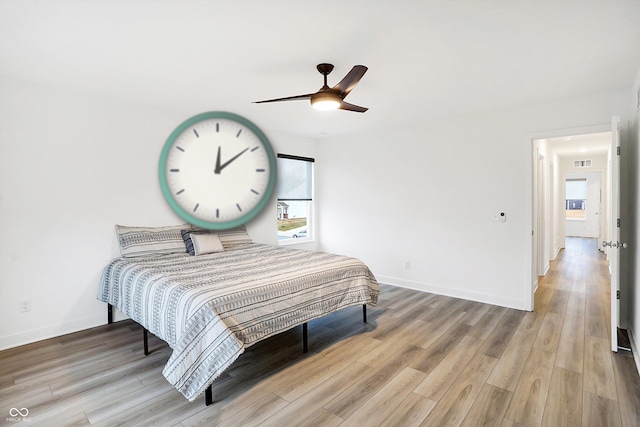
12:09
